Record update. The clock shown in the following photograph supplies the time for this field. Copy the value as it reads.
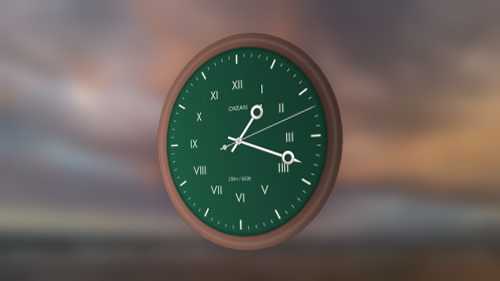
1:18:12
